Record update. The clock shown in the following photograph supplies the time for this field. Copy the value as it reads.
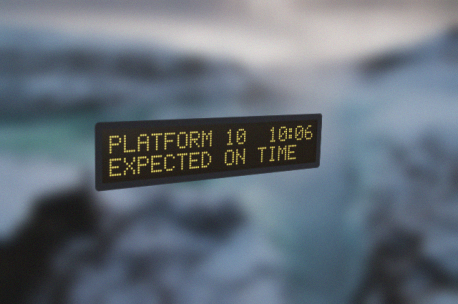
10:06
